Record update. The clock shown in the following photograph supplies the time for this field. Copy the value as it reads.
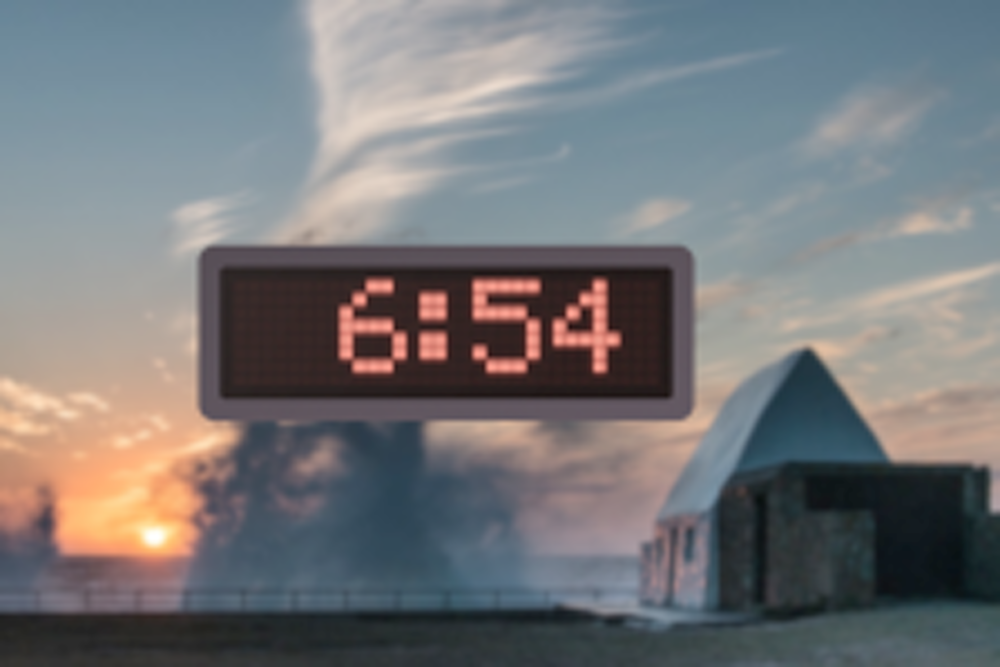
6:54
